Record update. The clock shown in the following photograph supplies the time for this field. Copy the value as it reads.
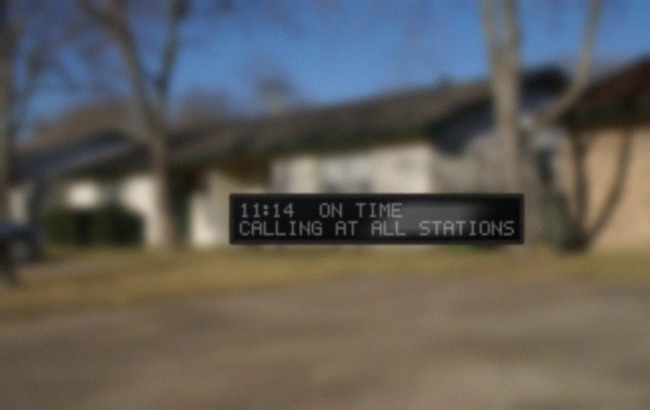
11:14
